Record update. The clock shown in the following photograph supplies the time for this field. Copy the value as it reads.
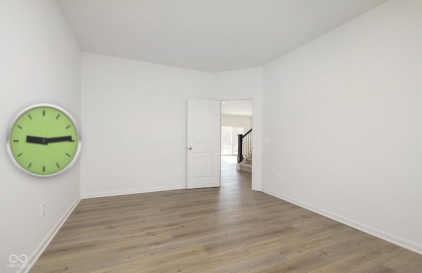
9:14
